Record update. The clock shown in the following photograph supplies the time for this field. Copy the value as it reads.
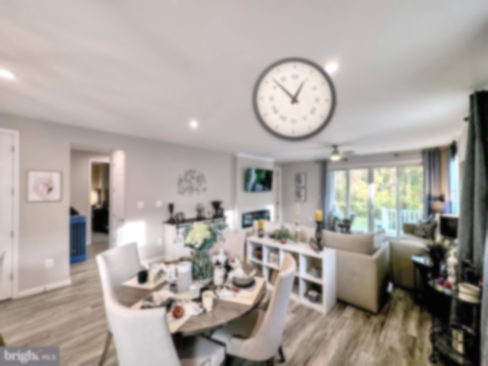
12:52
